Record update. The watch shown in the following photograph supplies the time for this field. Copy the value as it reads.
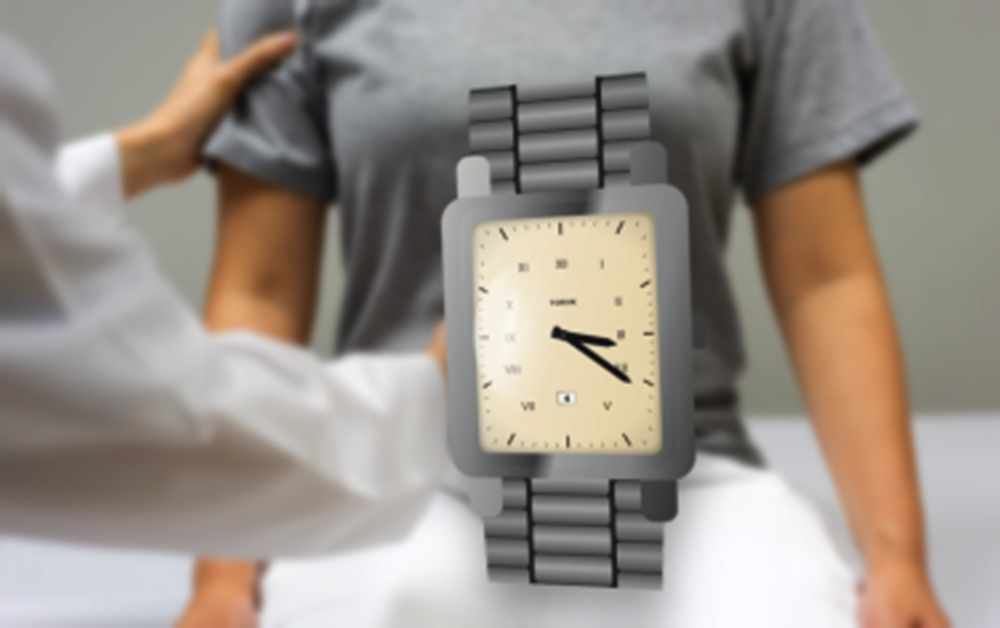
3:21
